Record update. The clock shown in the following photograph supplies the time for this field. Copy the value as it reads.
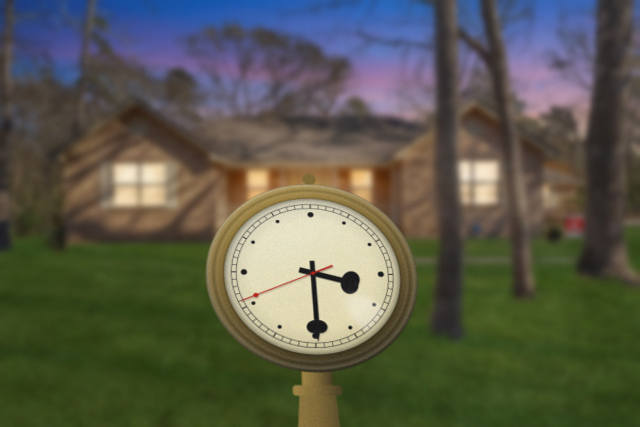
3:29:41
